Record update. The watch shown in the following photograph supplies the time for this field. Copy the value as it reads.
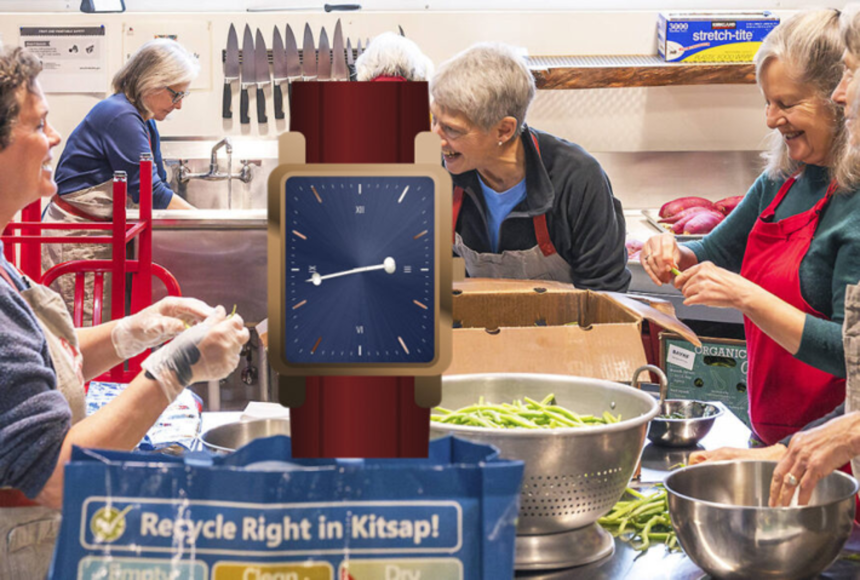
2:43
